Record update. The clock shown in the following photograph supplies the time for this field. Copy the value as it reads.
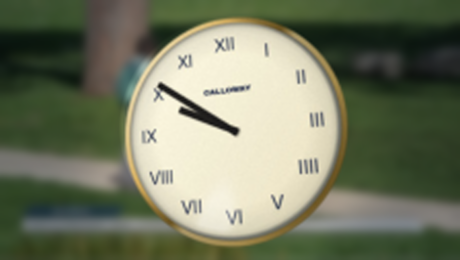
9:51
